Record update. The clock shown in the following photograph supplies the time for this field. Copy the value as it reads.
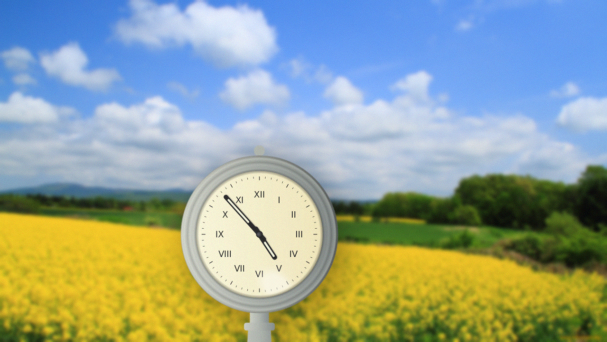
4:53
